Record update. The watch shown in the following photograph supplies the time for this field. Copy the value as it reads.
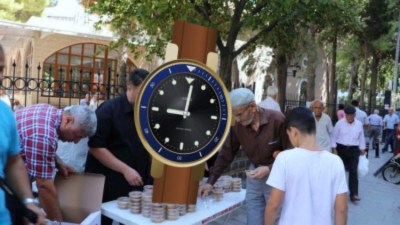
9:01
